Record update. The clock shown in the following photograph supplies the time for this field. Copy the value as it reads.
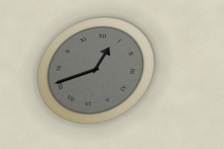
12:41
